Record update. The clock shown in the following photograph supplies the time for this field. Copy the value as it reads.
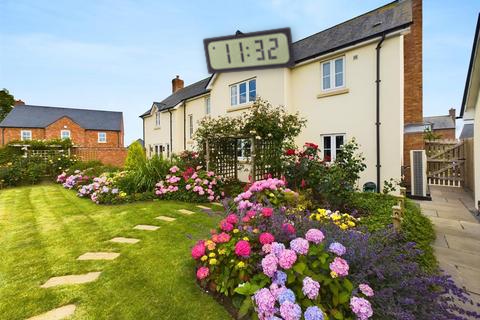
11:32
